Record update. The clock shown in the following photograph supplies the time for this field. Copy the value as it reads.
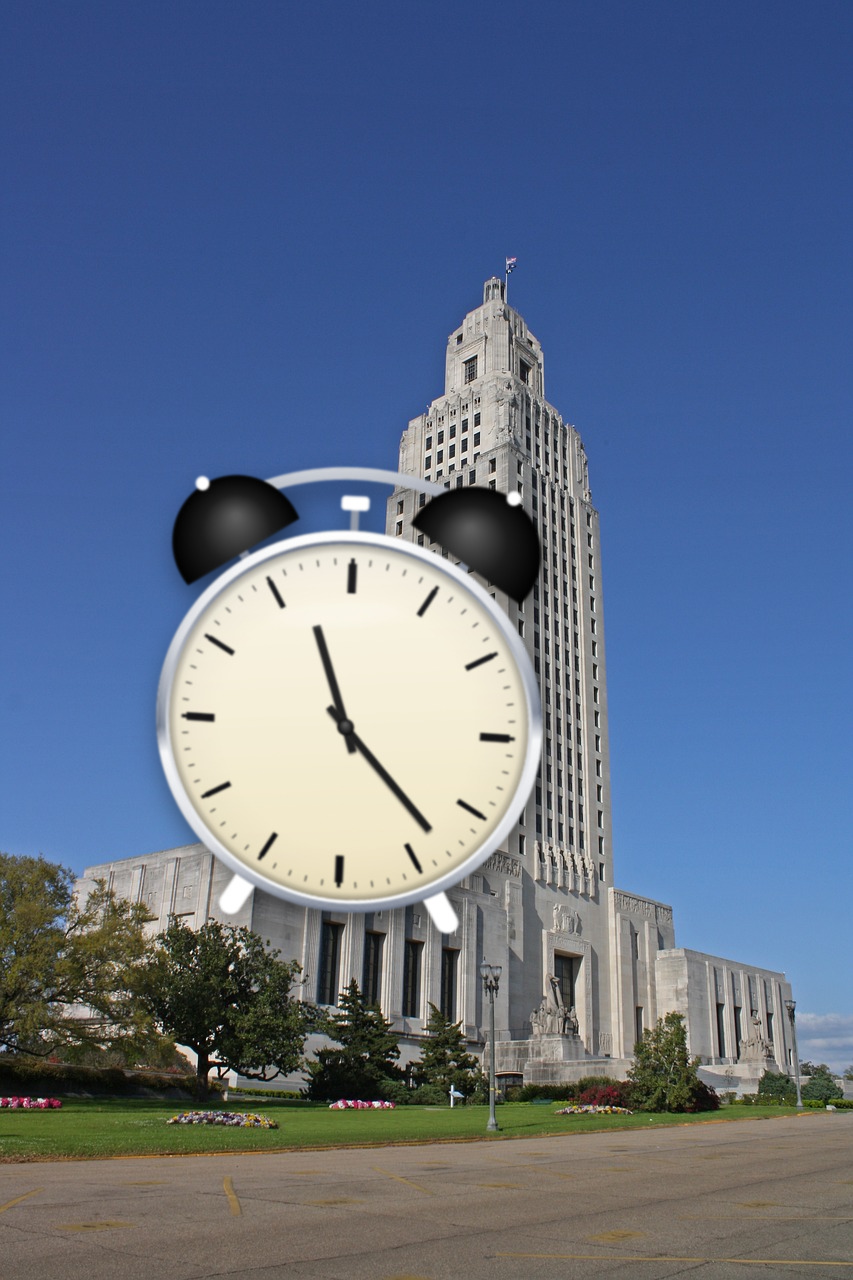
11:23
